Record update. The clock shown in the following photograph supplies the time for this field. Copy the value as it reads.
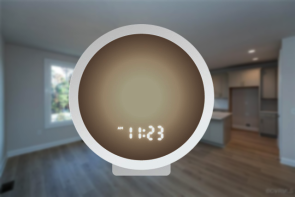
11:23
